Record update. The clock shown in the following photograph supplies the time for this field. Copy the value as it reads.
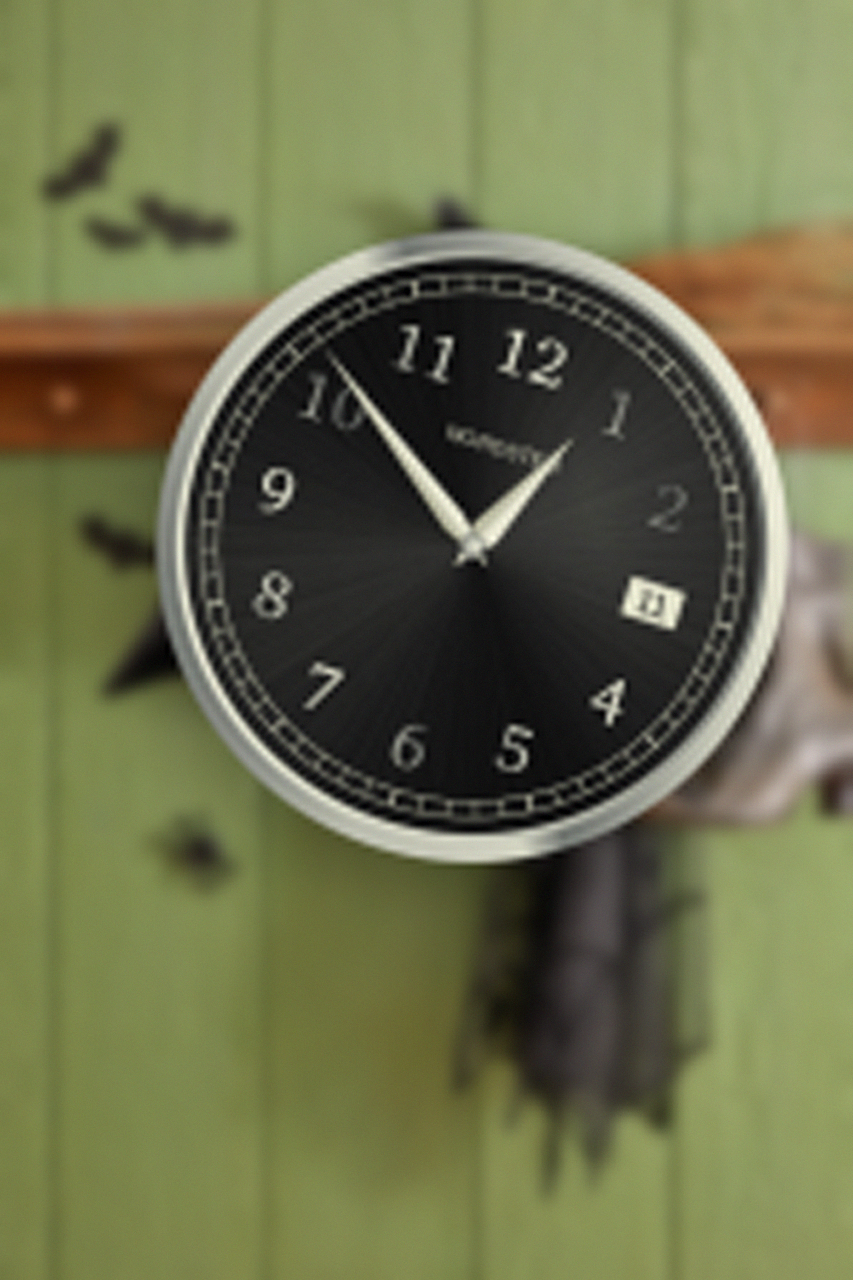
12:51
